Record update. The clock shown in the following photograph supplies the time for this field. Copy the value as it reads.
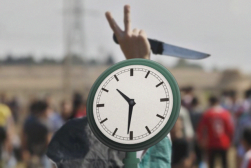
10:31
